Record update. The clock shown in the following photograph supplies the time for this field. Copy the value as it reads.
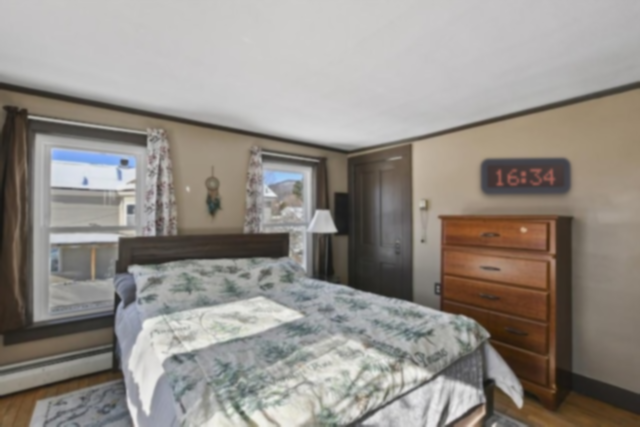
16:34
